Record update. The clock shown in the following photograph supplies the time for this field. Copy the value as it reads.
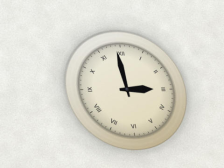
2:59
